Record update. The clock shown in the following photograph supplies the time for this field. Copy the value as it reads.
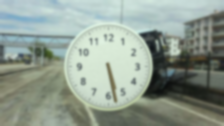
5:28
